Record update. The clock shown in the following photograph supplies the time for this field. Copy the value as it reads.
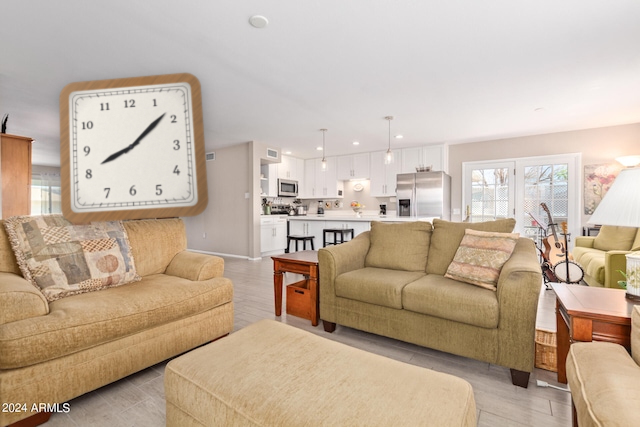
8:08
